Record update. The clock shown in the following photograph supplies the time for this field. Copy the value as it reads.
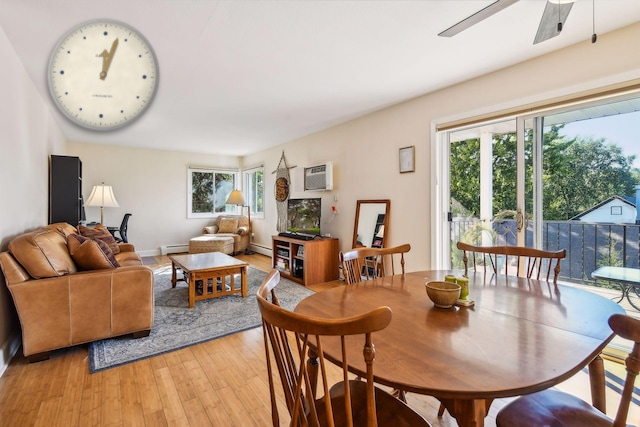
12:03
